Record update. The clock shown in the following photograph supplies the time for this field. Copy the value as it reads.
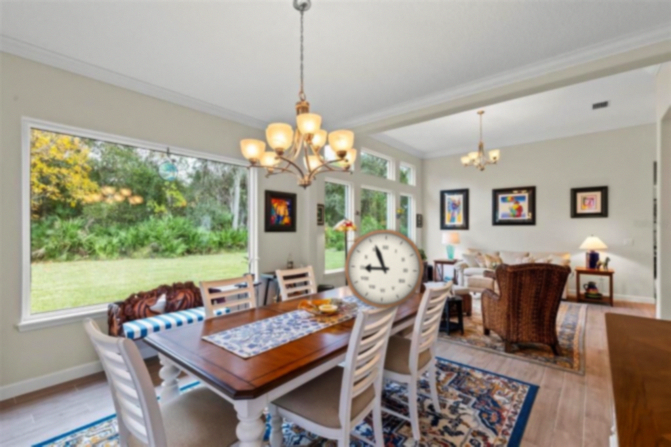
8:56
